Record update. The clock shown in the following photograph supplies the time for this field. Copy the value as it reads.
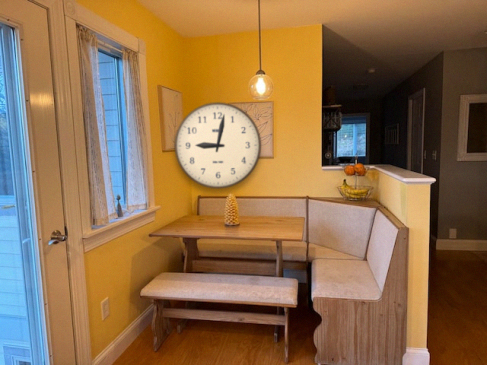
9:02
